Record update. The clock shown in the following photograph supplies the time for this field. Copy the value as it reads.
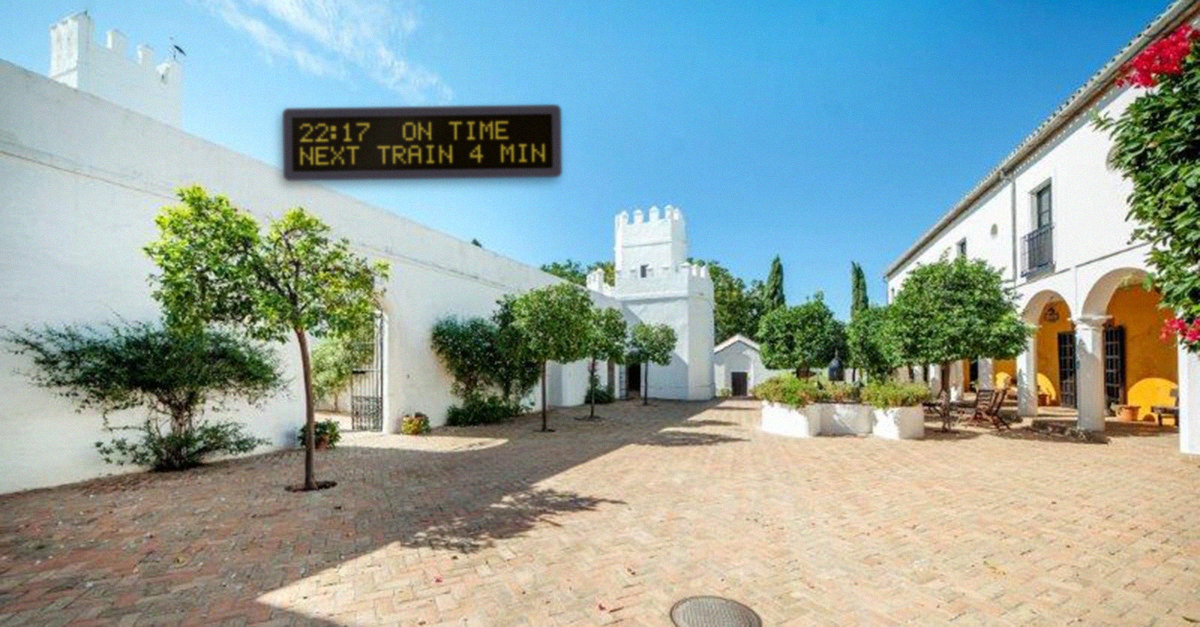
22:17
